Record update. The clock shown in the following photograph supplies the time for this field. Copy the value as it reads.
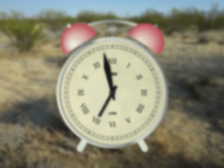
6:58
